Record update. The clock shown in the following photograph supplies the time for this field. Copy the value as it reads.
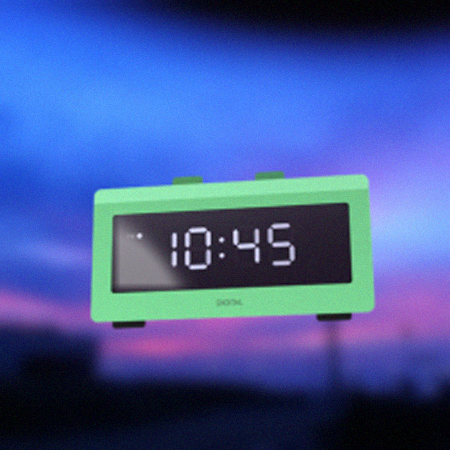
10:45
